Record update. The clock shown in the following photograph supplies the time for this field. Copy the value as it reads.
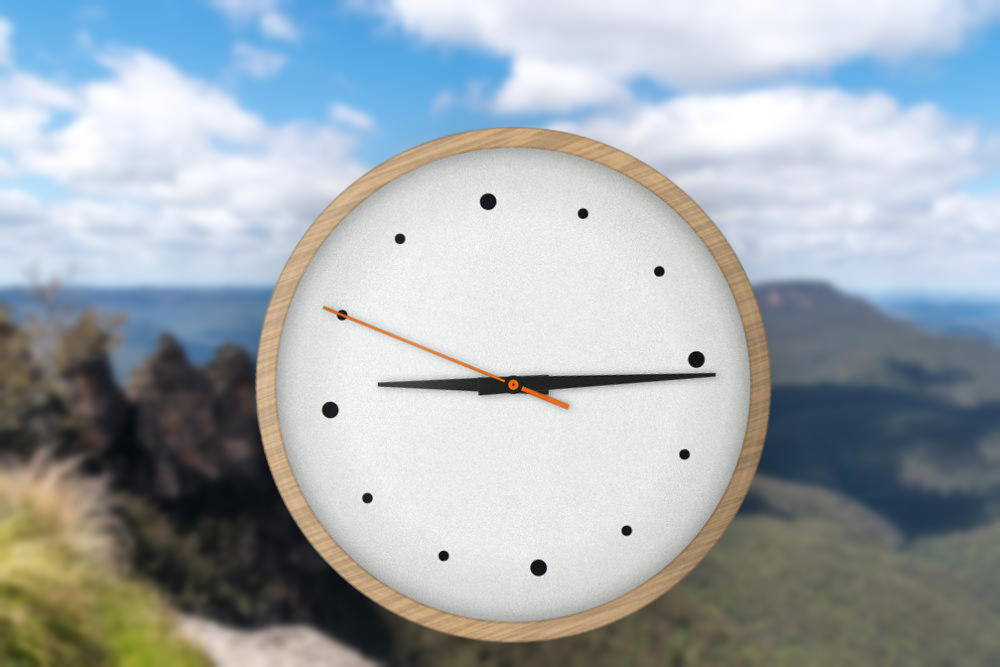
9:15:50
